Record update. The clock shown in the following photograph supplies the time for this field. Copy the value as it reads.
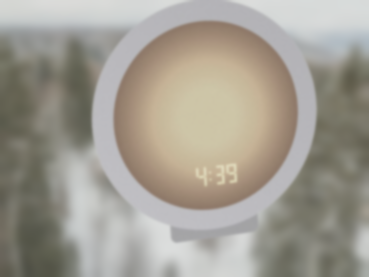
4:39
